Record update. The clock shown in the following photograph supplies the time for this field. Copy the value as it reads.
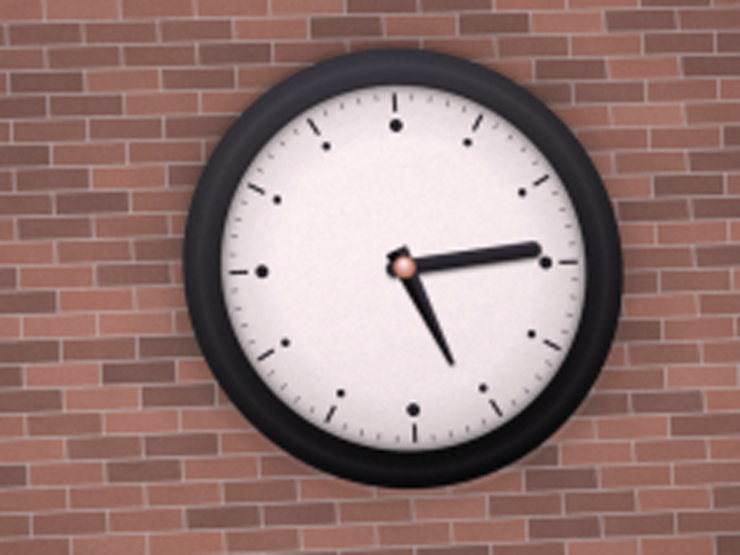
5:14
